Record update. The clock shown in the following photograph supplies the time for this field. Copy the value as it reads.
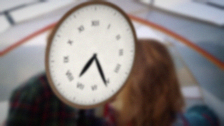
7:26
